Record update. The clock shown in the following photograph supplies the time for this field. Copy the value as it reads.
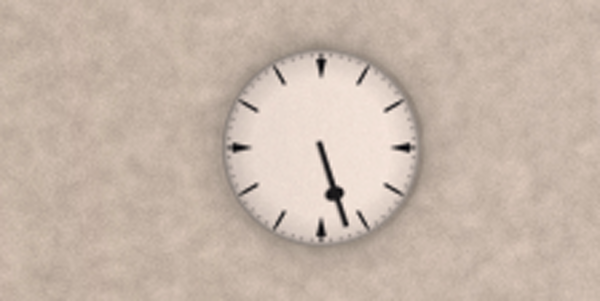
5:27
